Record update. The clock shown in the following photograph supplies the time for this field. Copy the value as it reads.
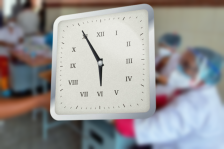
5:55
